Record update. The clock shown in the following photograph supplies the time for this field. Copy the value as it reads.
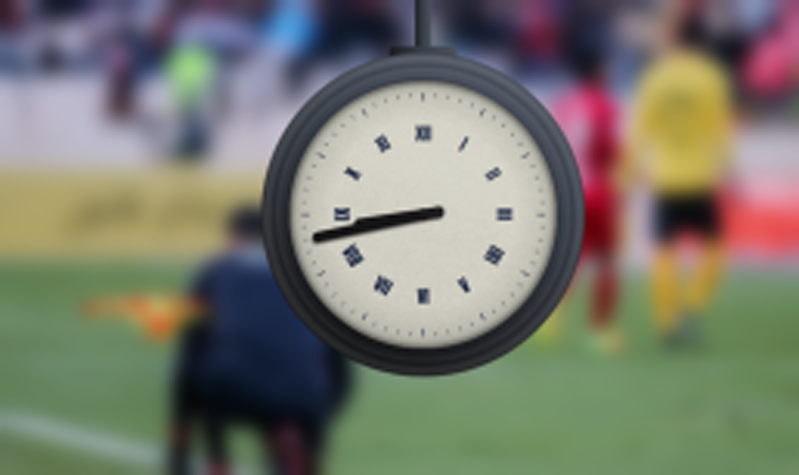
8:43
